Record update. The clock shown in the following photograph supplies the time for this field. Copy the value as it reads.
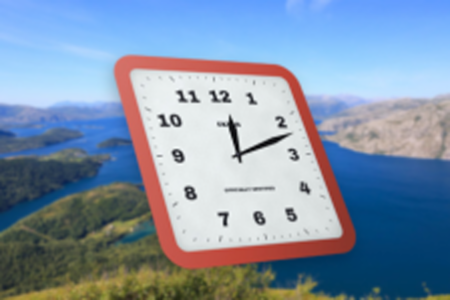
12:12
